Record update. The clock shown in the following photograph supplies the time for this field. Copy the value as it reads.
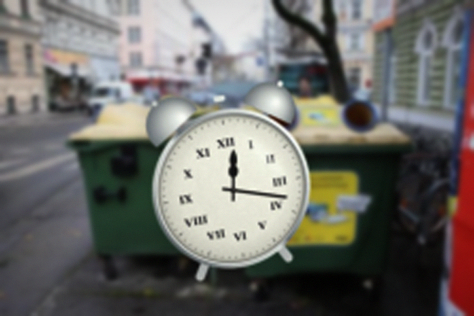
12:18
